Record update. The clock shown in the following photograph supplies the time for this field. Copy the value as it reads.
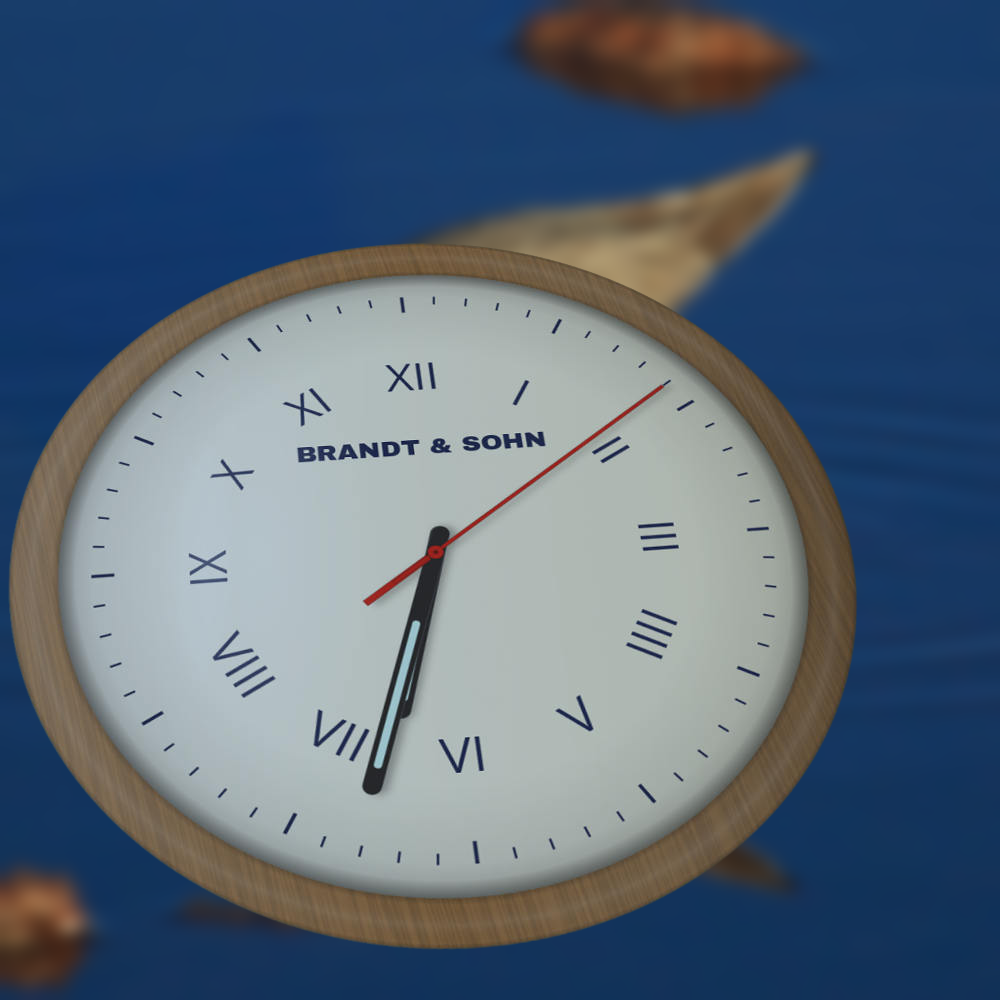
6:33:09
